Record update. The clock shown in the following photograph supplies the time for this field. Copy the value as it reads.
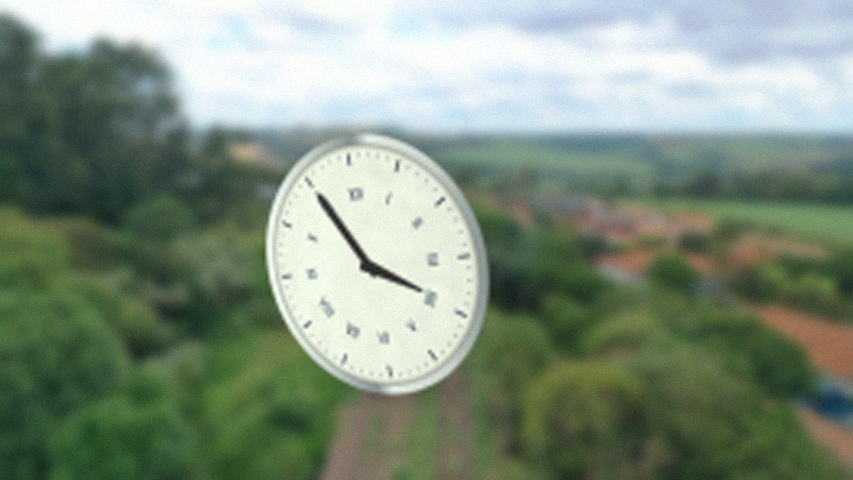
3:55
